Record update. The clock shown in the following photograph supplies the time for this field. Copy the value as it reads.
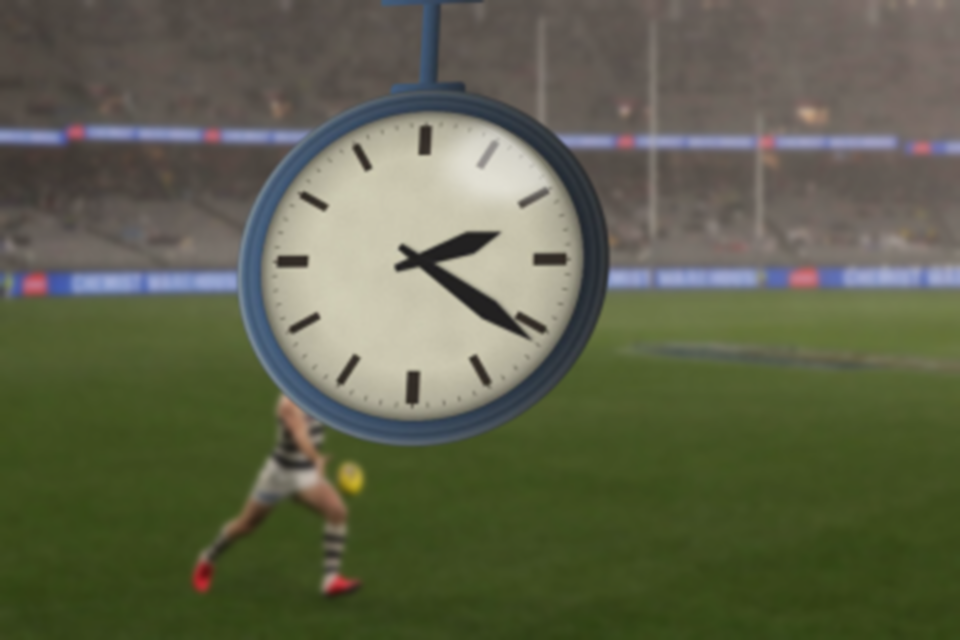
2:21
